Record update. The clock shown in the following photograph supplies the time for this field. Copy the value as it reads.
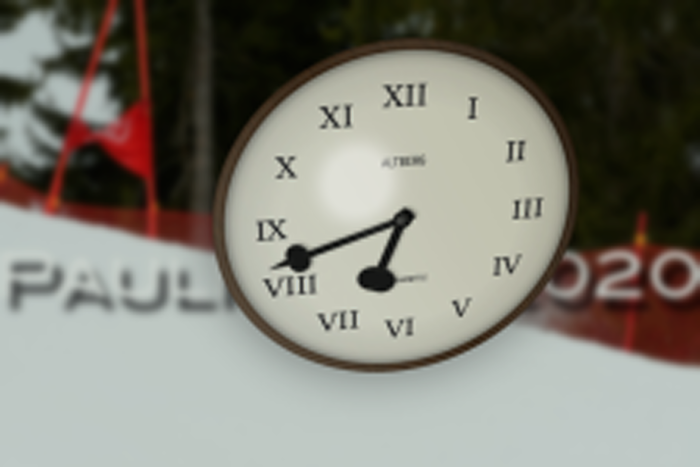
6:42
